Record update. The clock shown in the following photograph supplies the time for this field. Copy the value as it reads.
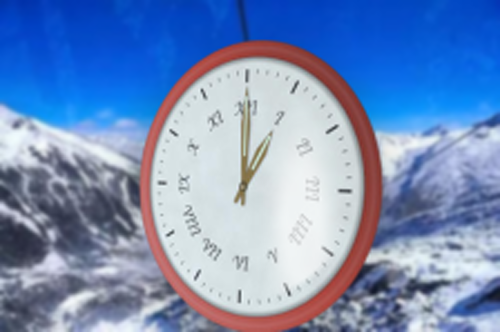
1:00
